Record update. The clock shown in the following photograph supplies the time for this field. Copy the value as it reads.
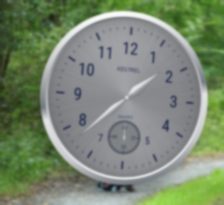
1:38
